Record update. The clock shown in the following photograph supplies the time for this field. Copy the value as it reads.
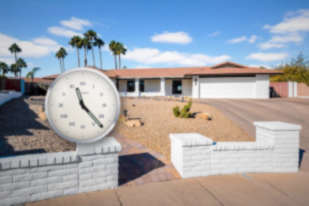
11:23
